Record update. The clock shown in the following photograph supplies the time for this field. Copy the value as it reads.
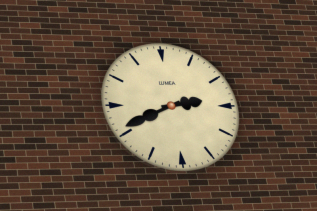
2:41
